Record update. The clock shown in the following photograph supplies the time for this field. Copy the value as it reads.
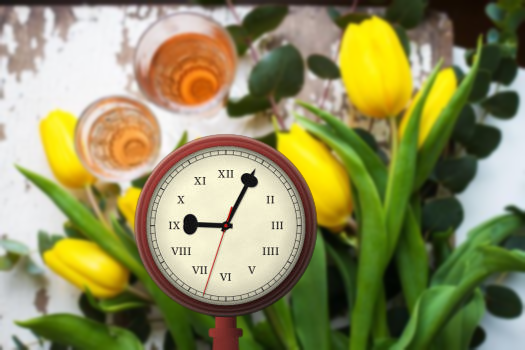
9:04:33
